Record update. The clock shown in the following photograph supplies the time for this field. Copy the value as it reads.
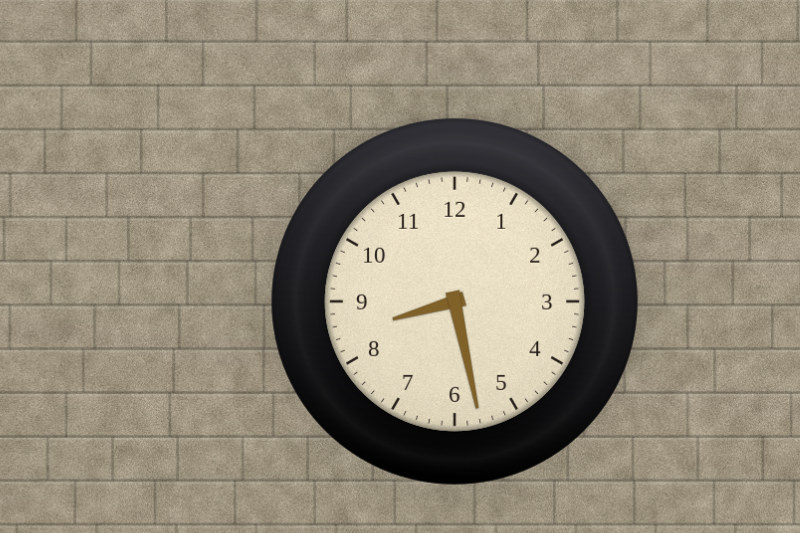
8:28
